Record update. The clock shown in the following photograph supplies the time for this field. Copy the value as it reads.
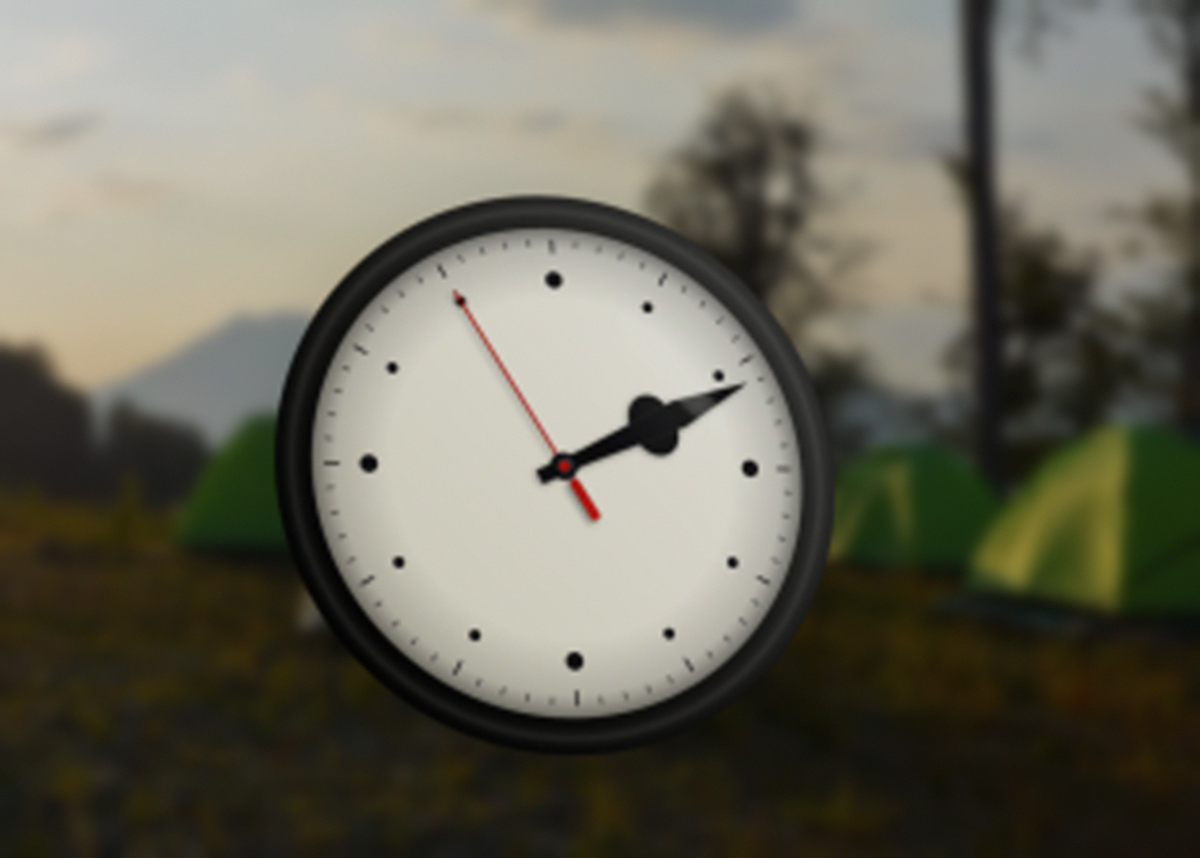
2:10:55
